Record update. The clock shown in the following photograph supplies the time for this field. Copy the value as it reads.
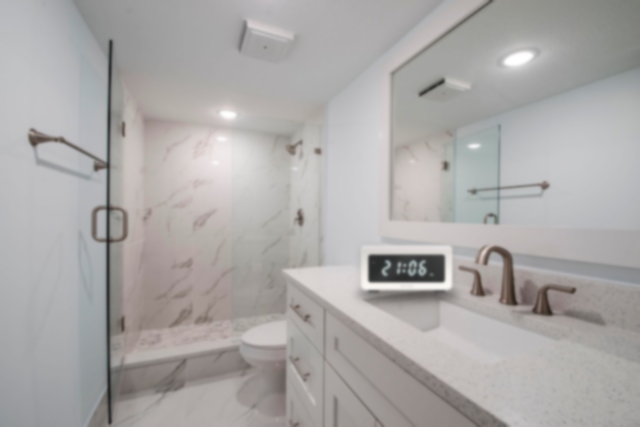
21:06
